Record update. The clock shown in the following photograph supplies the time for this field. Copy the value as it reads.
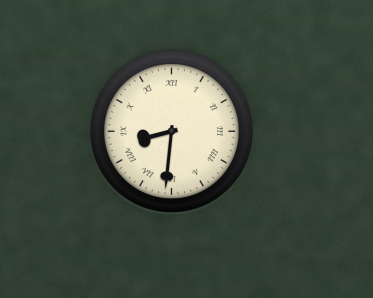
8:31
